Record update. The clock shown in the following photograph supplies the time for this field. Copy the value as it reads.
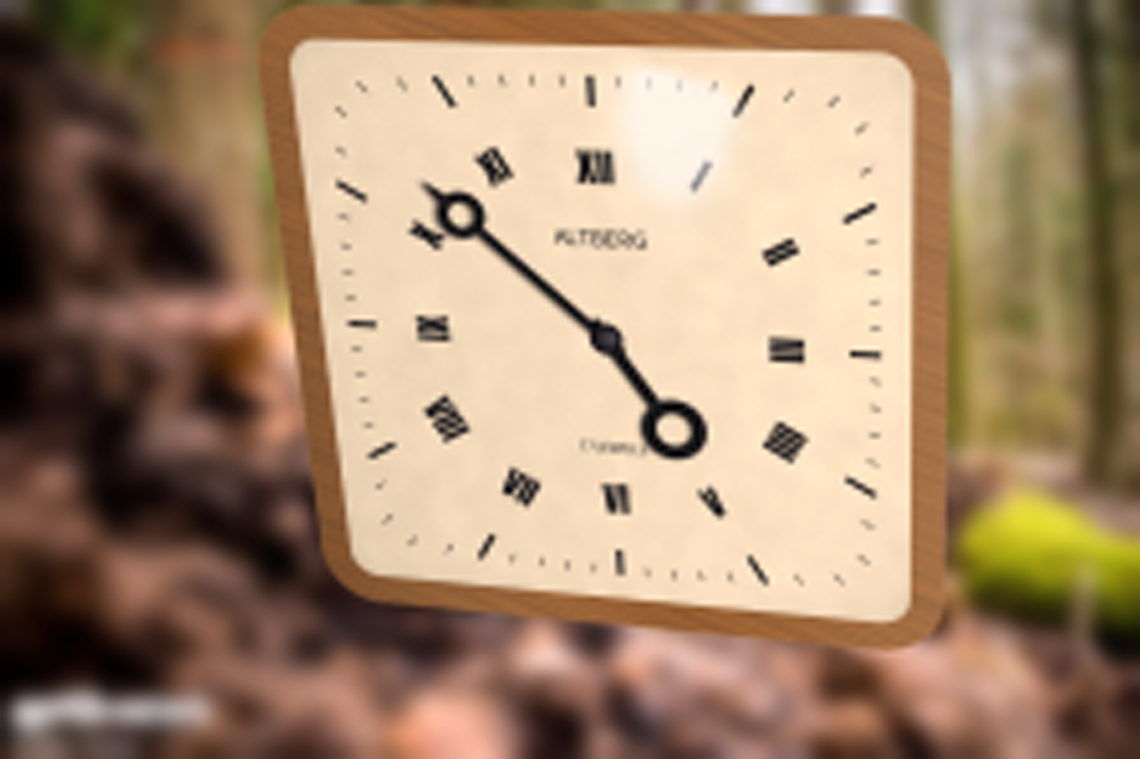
4:52
